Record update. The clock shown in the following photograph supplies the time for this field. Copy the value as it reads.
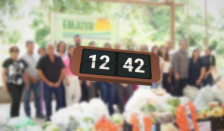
12:42
